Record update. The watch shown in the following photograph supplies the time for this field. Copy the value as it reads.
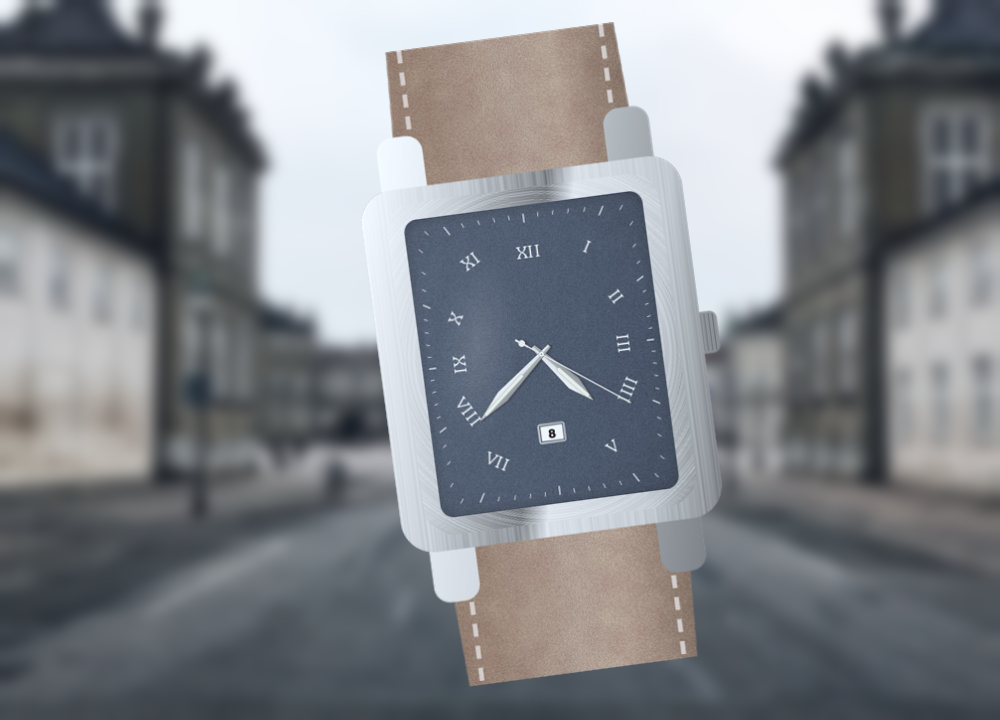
4:38:21
